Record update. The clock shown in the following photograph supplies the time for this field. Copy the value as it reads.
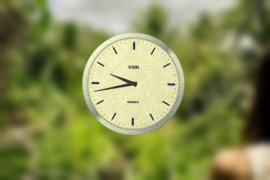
9:43
